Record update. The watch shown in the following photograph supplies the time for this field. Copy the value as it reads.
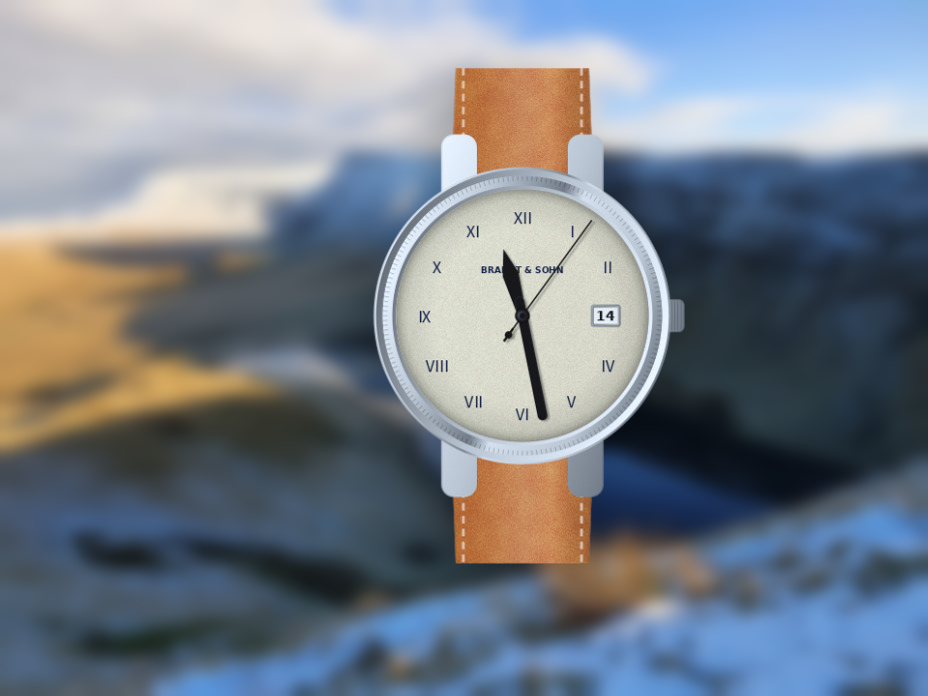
11:28:06
